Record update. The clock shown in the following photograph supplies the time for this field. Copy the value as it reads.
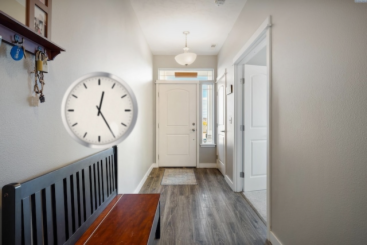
12:25
